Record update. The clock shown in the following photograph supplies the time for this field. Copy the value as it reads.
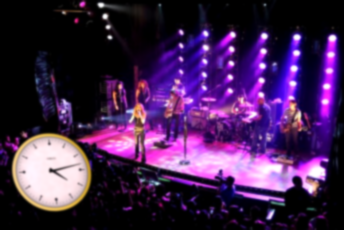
4:13
